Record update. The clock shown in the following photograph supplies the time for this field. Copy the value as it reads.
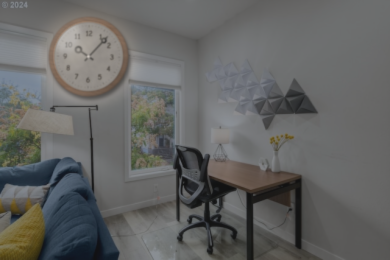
10:07
